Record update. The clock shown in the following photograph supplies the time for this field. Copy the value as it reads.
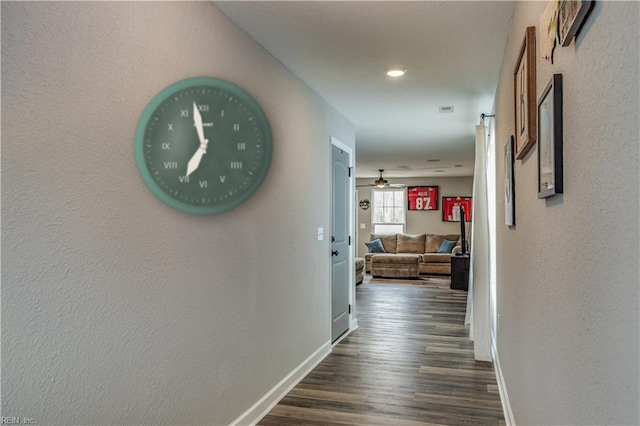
6:58
